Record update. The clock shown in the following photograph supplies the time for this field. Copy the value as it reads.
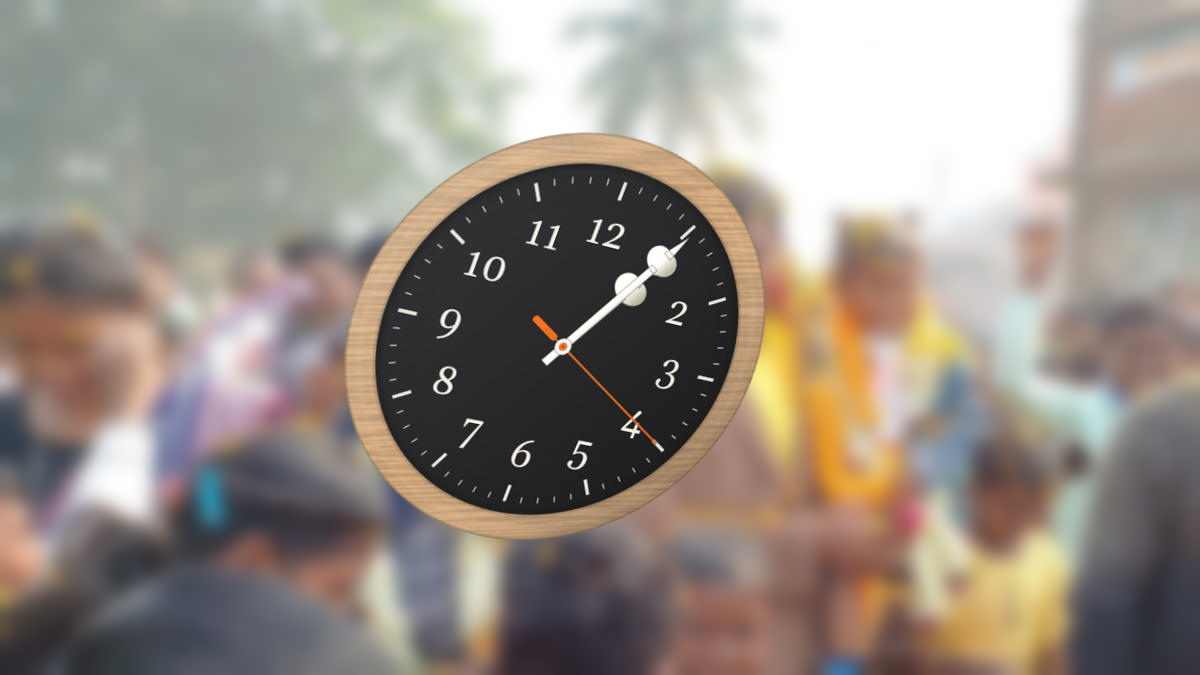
1:05:20
